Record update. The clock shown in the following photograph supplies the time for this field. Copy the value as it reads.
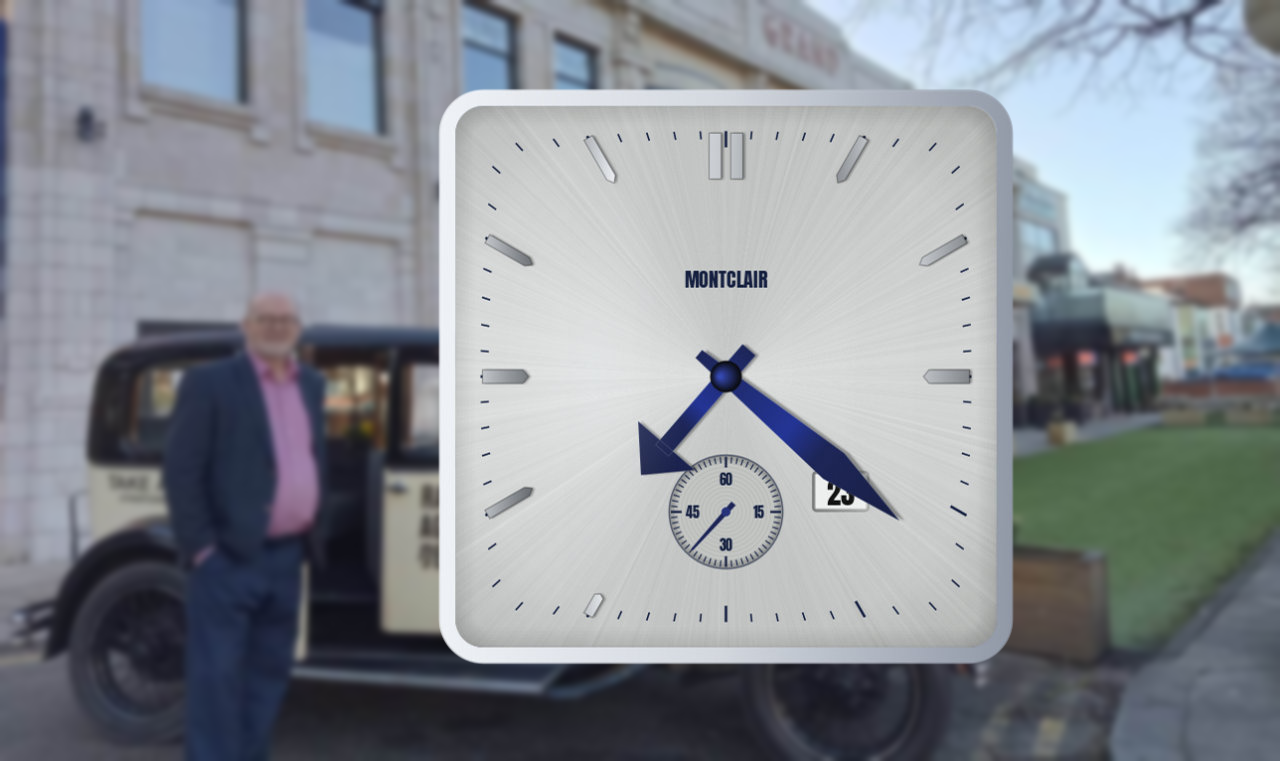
7:21:37
